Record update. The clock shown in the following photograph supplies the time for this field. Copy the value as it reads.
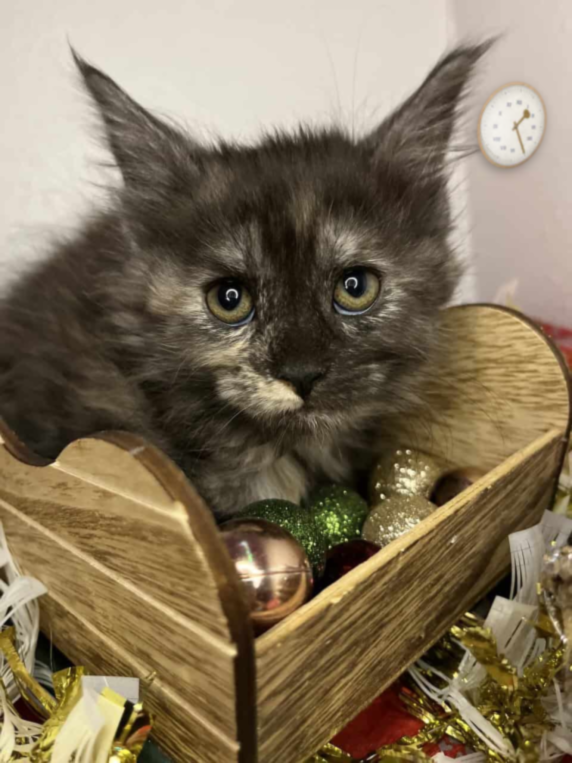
1:25
